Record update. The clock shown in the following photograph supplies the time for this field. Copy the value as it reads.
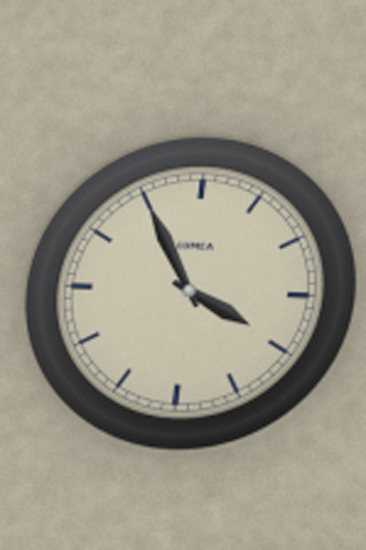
3:55
